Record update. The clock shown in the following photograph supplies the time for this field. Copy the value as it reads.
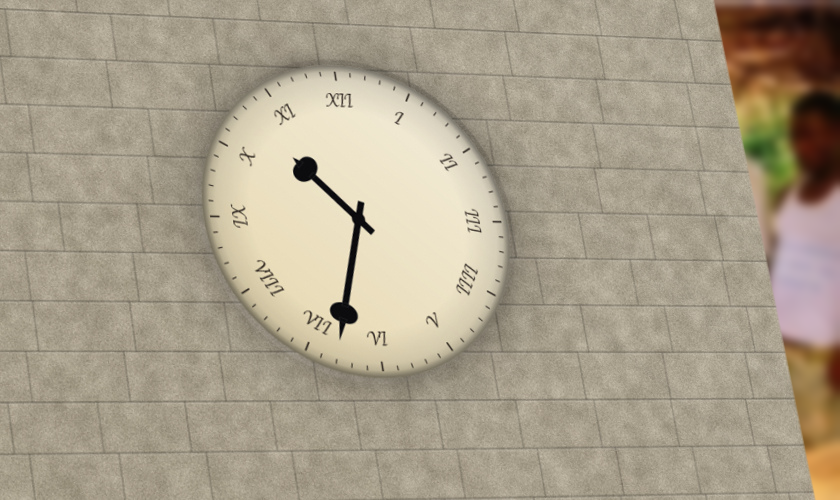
10:33
